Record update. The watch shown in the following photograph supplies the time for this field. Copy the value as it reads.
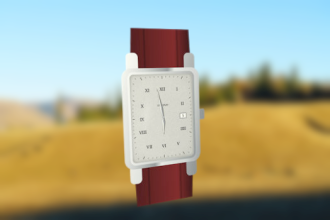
5:58
